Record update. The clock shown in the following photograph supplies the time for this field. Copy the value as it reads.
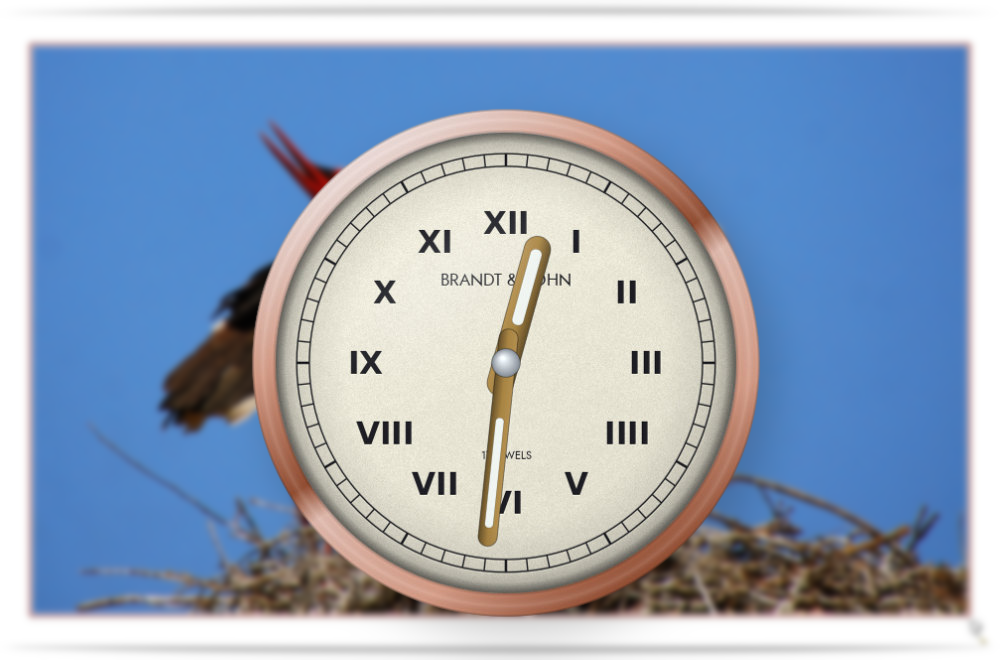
12:31
